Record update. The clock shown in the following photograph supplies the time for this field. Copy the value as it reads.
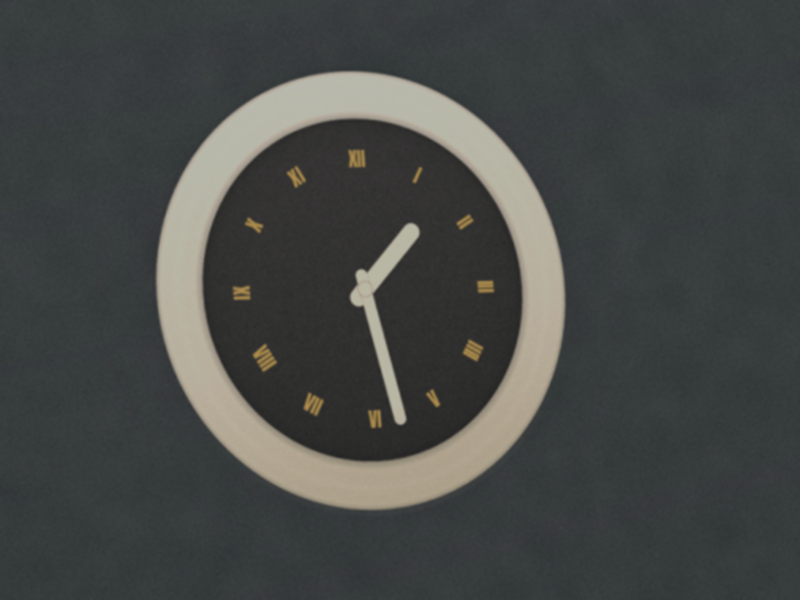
1:28
